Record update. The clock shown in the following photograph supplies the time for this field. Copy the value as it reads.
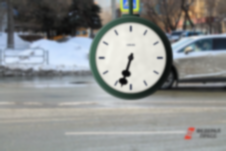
6:33
